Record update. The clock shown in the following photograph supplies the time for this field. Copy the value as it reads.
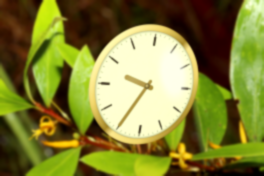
9:35
